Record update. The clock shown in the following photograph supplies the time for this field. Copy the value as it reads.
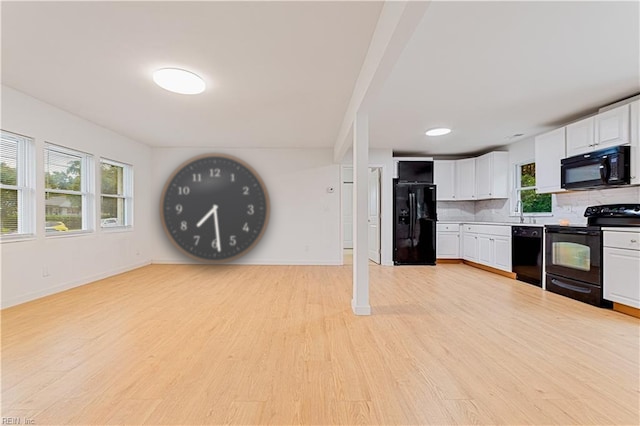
7:29
